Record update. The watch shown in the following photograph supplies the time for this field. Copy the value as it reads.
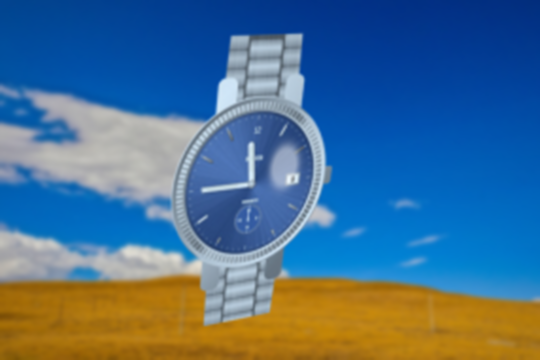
11:45
